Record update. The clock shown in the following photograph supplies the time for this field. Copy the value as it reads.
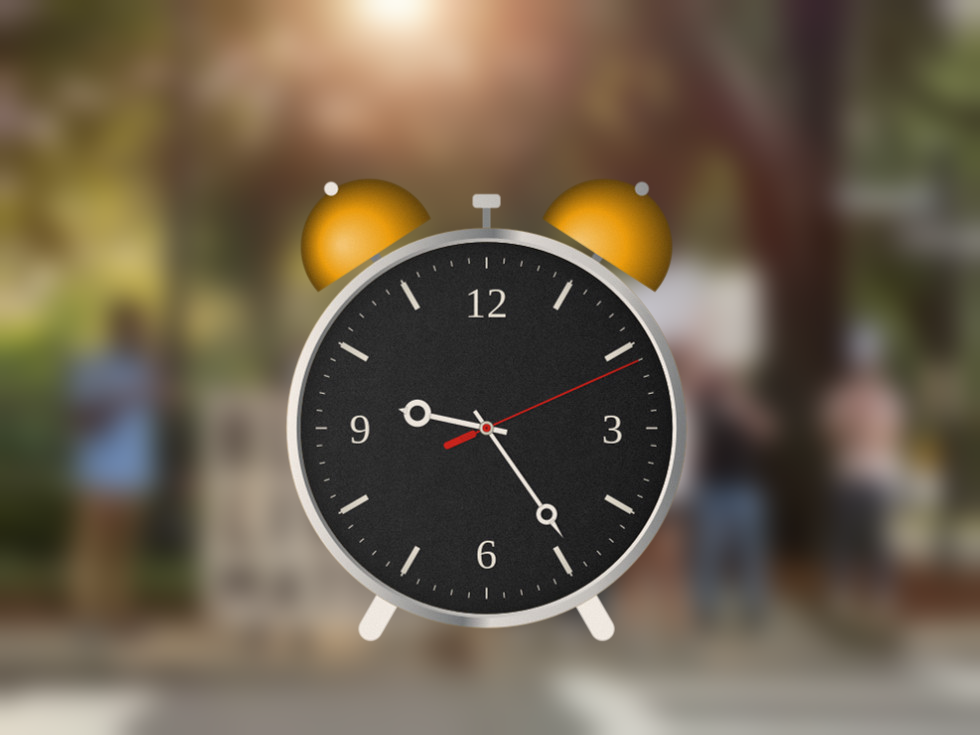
9:24:11
